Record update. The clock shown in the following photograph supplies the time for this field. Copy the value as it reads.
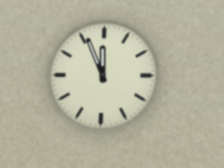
11:56
